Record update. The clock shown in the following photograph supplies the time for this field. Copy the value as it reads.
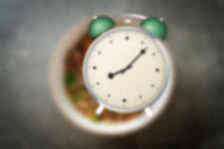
8:07
